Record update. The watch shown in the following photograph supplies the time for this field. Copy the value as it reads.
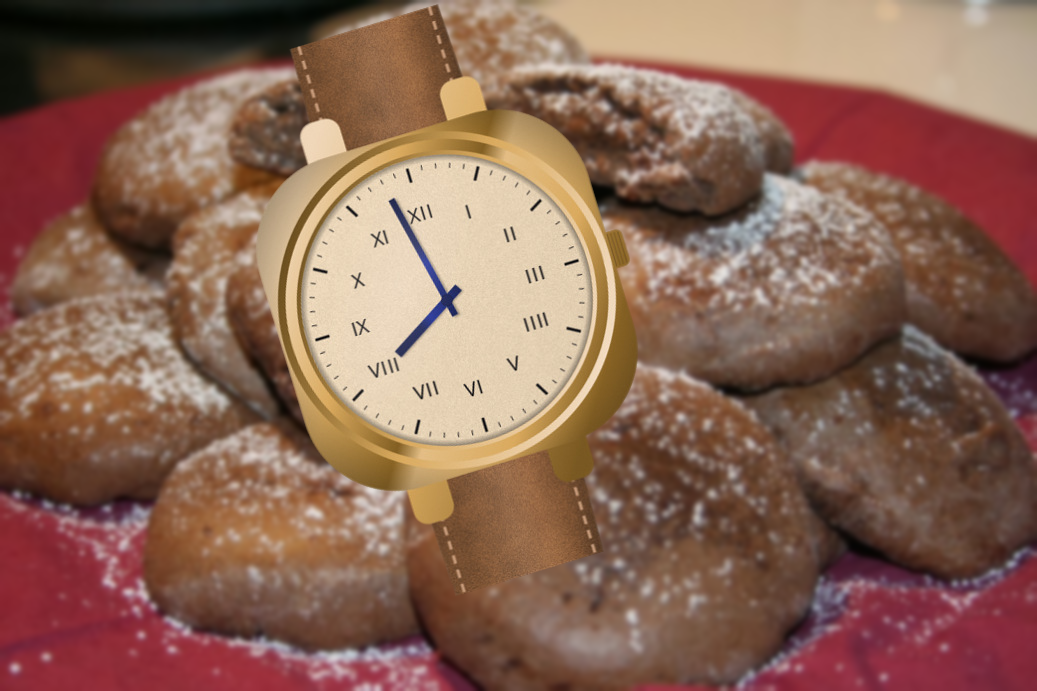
7:58
